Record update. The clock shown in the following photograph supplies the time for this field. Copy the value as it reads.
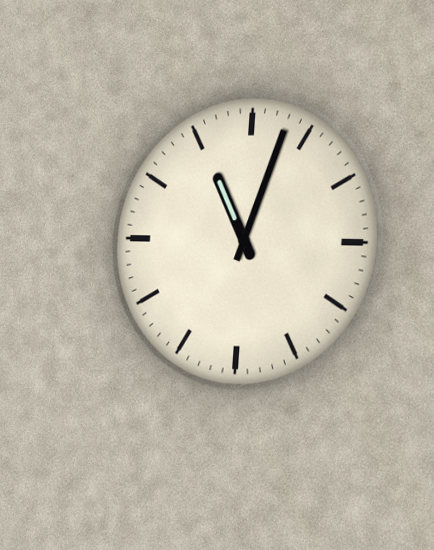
11:03
